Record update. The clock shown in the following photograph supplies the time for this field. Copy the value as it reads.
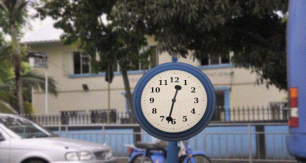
12:32
